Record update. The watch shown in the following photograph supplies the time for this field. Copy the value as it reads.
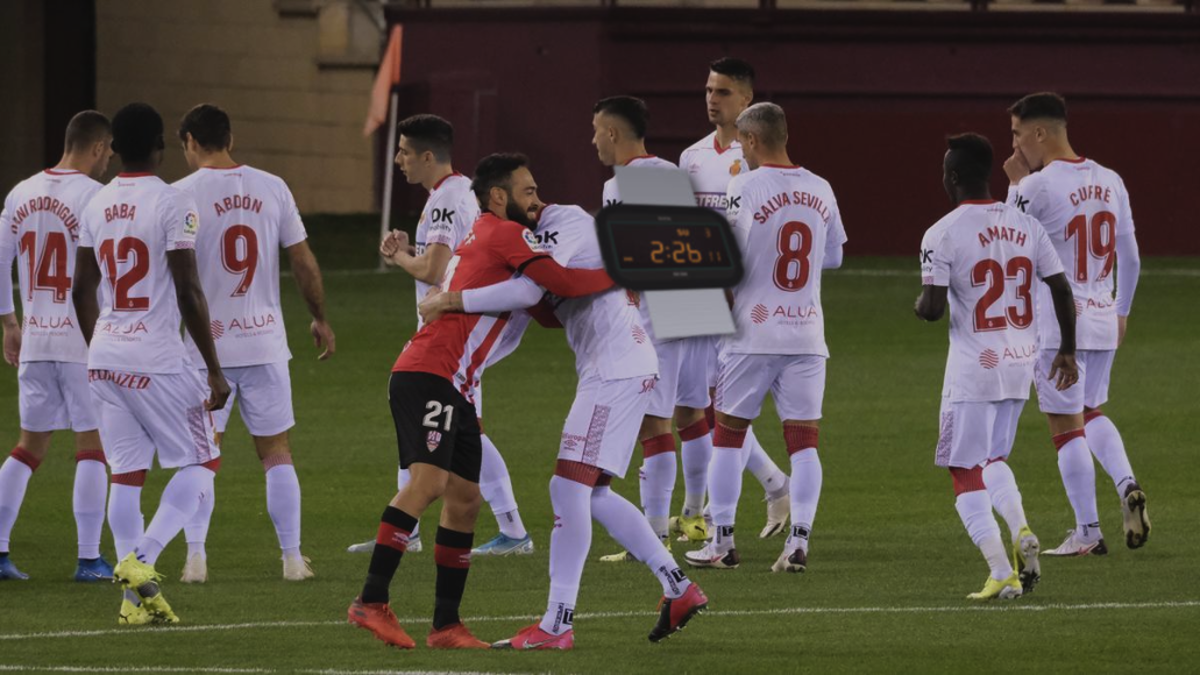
2:26
